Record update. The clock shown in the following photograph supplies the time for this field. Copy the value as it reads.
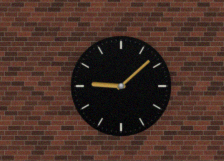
9:08
